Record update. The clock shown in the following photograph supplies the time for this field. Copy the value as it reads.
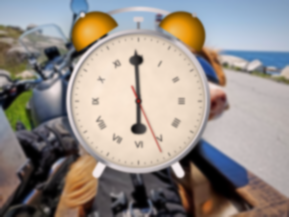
5:59:26
